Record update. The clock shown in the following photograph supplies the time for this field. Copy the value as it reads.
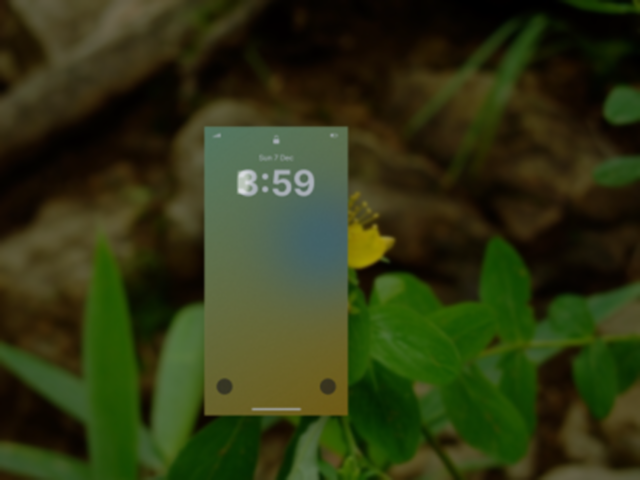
3:59
